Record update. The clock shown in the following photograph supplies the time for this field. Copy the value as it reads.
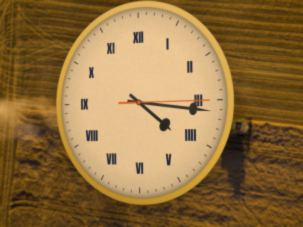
4:16:15
